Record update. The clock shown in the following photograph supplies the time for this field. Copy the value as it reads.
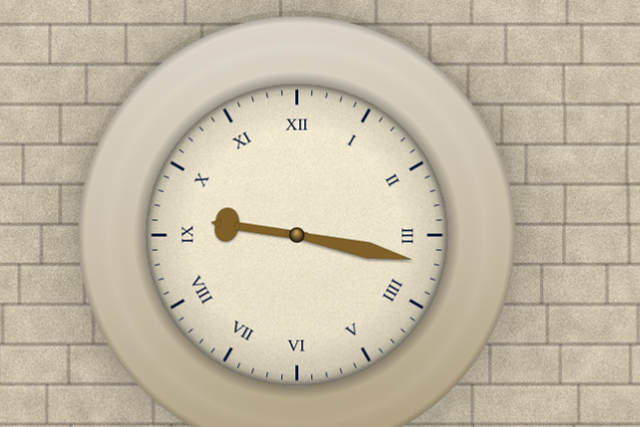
9:17
